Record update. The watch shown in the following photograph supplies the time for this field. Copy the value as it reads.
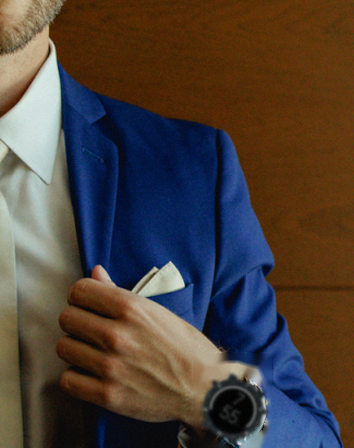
7:55
